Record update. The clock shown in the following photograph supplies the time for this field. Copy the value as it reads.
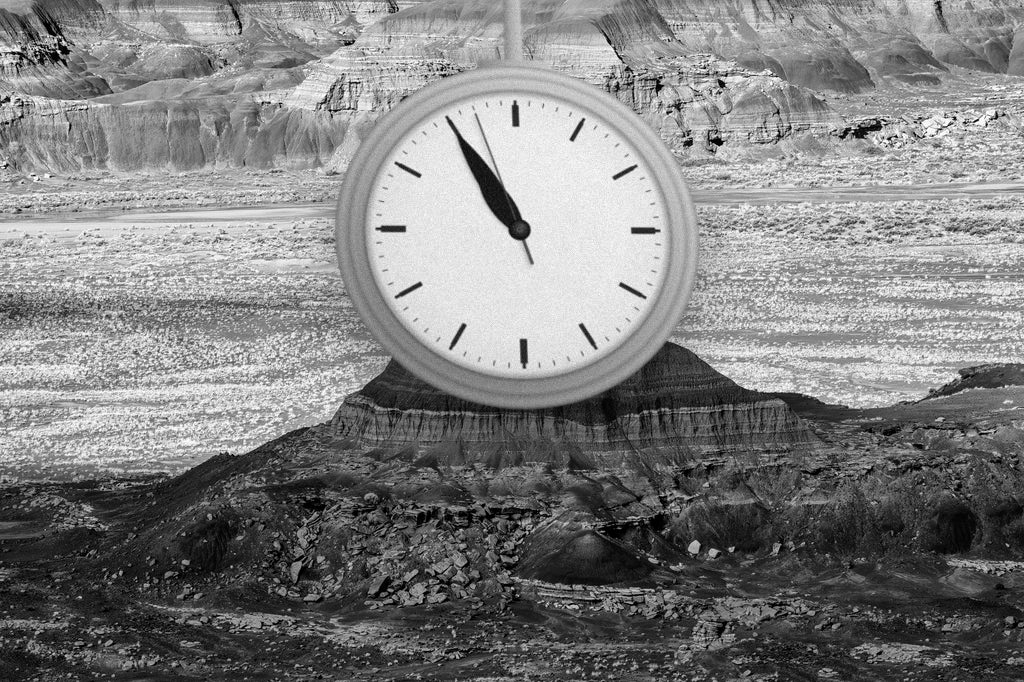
10:54:57
